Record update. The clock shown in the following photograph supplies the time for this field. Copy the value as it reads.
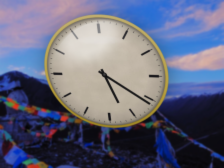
5:21
